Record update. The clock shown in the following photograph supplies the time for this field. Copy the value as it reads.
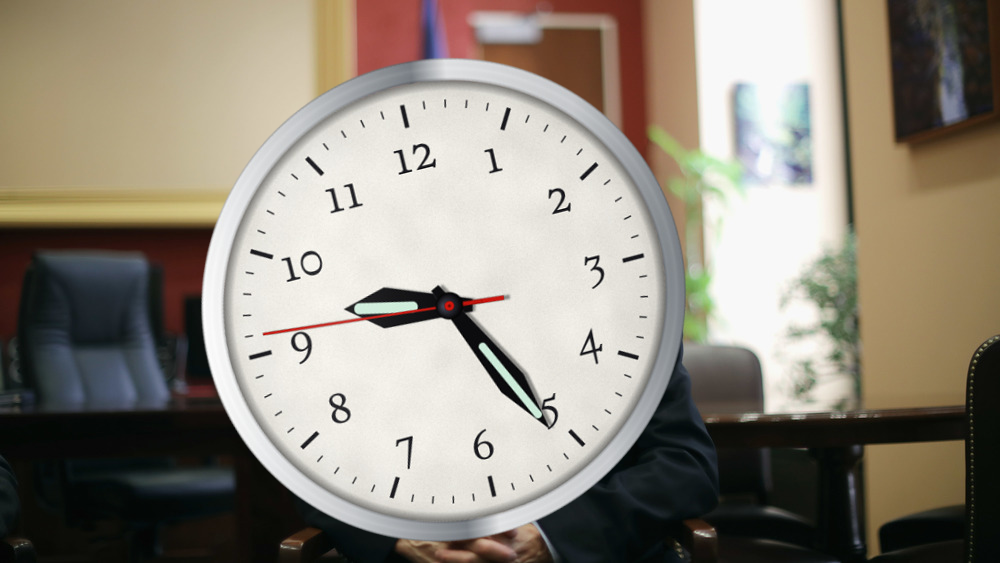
9:25:46
